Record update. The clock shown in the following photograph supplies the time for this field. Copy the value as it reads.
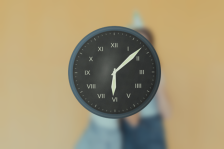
6:08
